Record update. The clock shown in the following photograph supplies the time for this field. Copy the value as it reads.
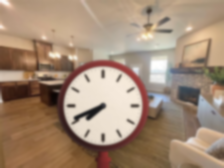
7:41
